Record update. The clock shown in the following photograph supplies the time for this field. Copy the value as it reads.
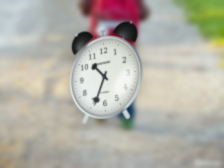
10:34
